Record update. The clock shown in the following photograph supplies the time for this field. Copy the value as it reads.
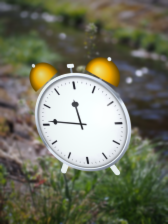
11:46
